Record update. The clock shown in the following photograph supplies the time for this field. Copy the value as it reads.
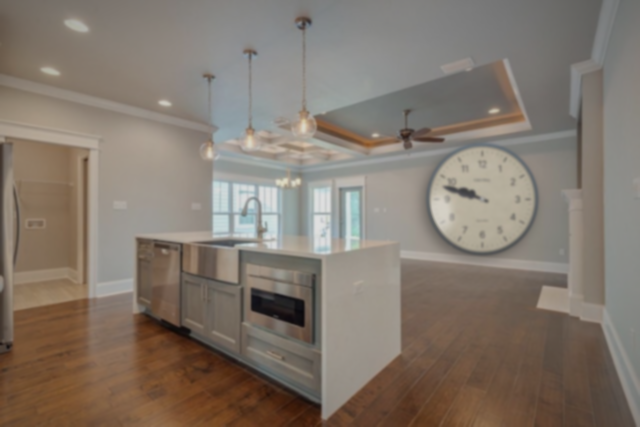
9:48
